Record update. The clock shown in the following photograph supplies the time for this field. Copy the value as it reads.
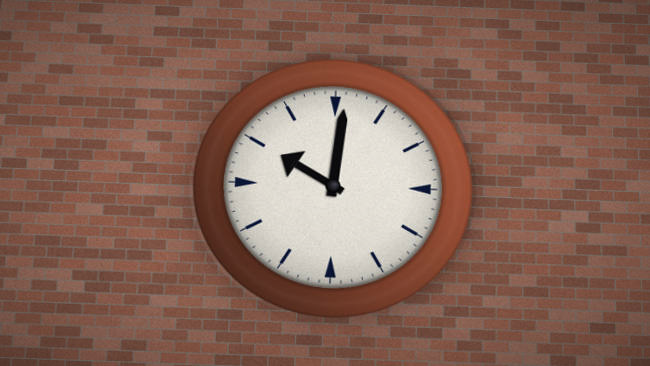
10:01
